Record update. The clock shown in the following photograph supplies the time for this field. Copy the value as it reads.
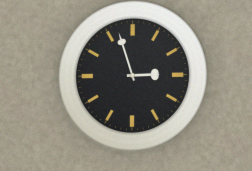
2:57
